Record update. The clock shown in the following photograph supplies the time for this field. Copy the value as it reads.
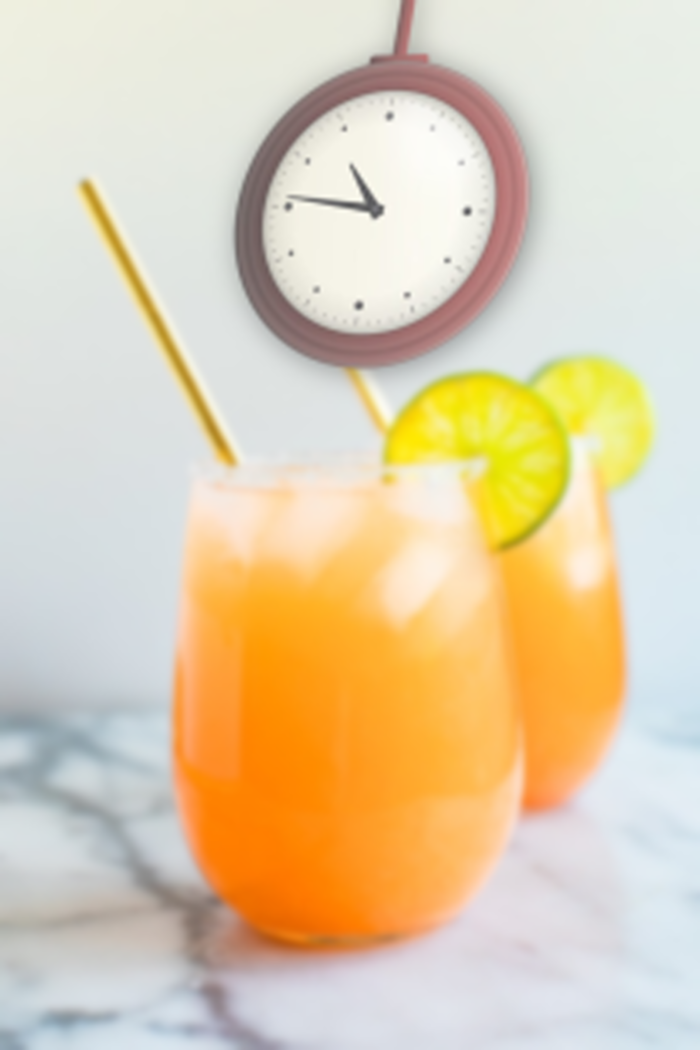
10:46
